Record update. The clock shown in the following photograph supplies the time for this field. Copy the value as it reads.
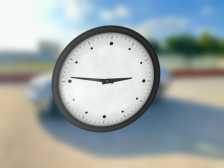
2:46
